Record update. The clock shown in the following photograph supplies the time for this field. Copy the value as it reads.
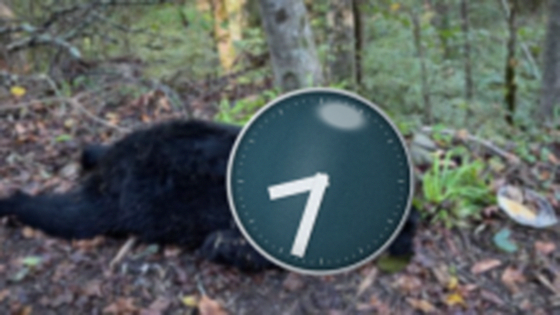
8:33
